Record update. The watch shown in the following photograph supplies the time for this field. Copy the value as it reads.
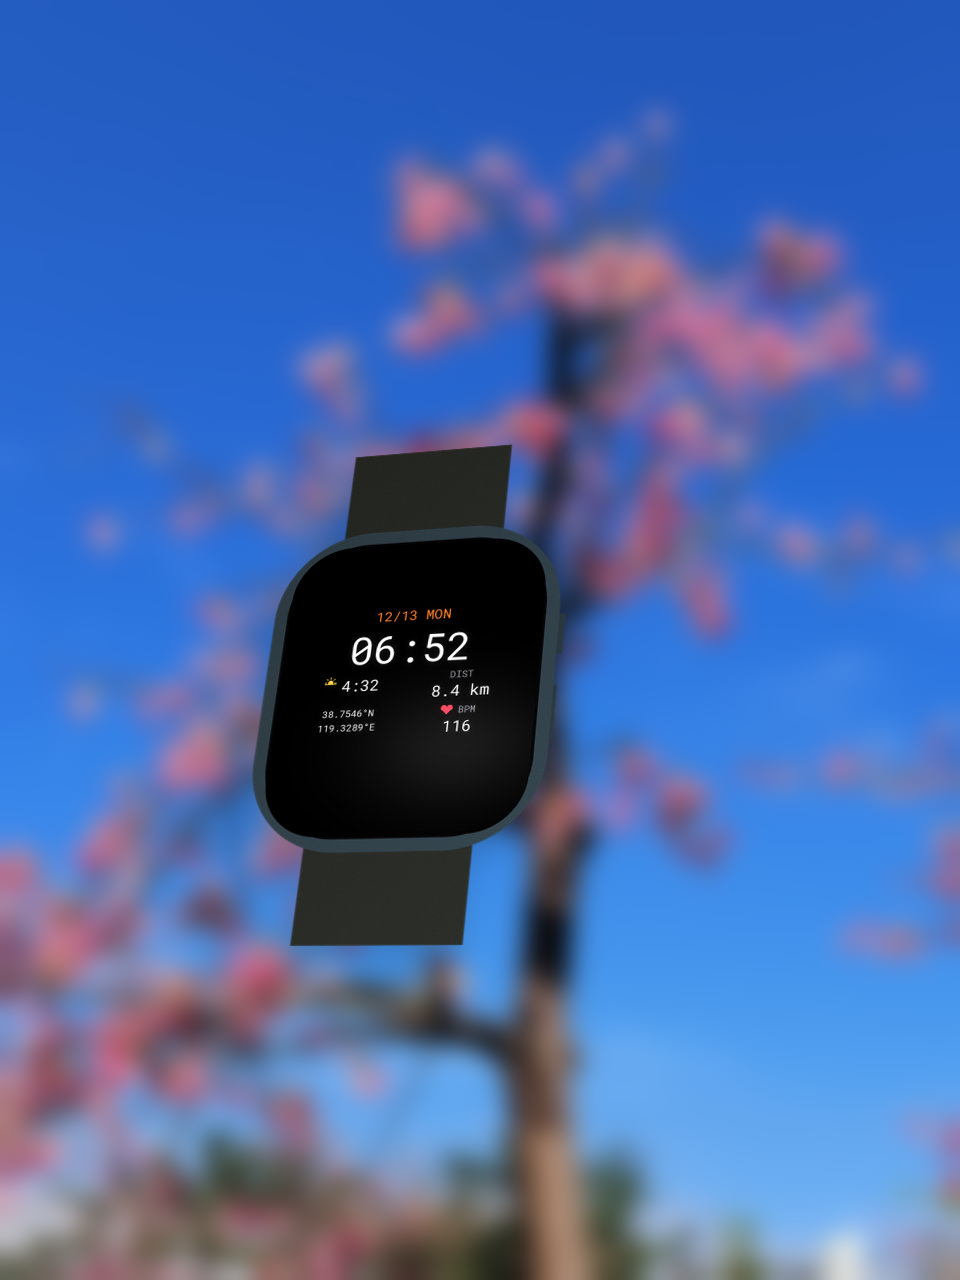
6:52
